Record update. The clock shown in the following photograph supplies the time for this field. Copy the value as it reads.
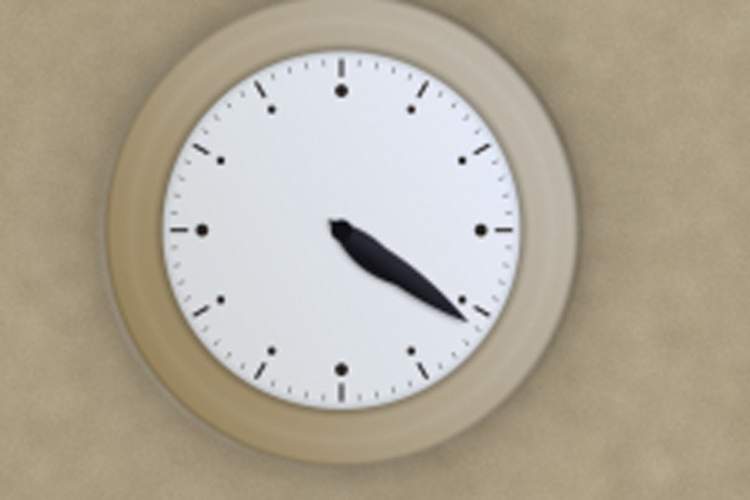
4:21
